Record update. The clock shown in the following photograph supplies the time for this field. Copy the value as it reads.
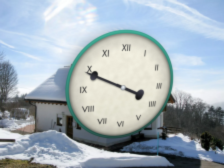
3:49
